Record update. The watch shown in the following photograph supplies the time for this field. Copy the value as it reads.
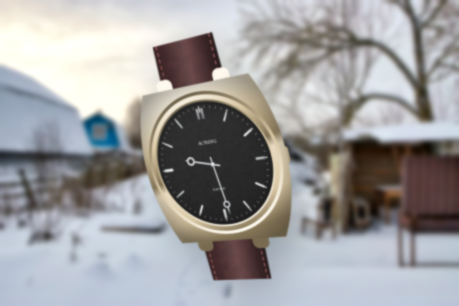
9:29
